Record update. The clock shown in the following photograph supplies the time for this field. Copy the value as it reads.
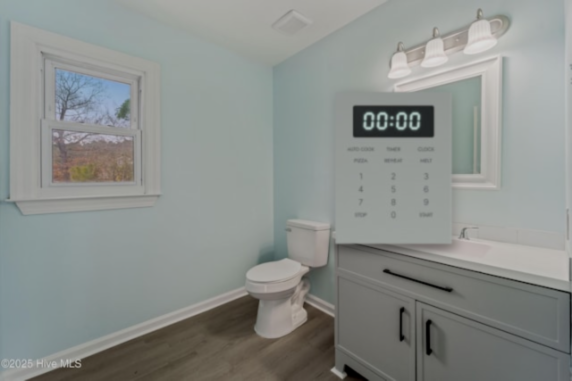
0:00
